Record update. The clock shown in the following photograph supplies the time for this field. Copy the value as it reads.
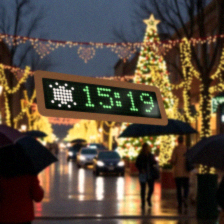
15:19
